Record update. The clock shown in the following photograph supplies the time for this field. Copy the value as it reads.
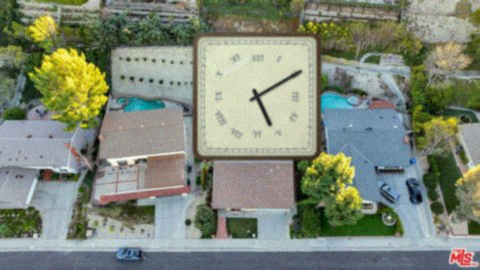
5:10
